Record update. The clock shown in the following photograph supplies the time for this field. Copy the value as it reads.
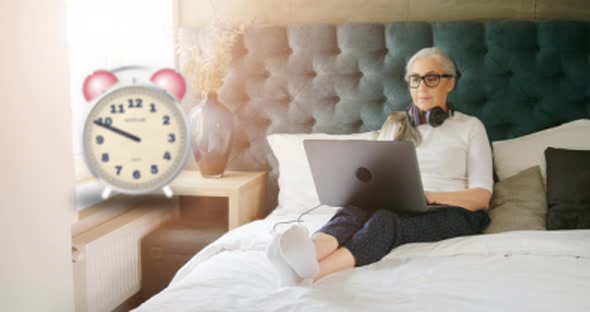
9:49
